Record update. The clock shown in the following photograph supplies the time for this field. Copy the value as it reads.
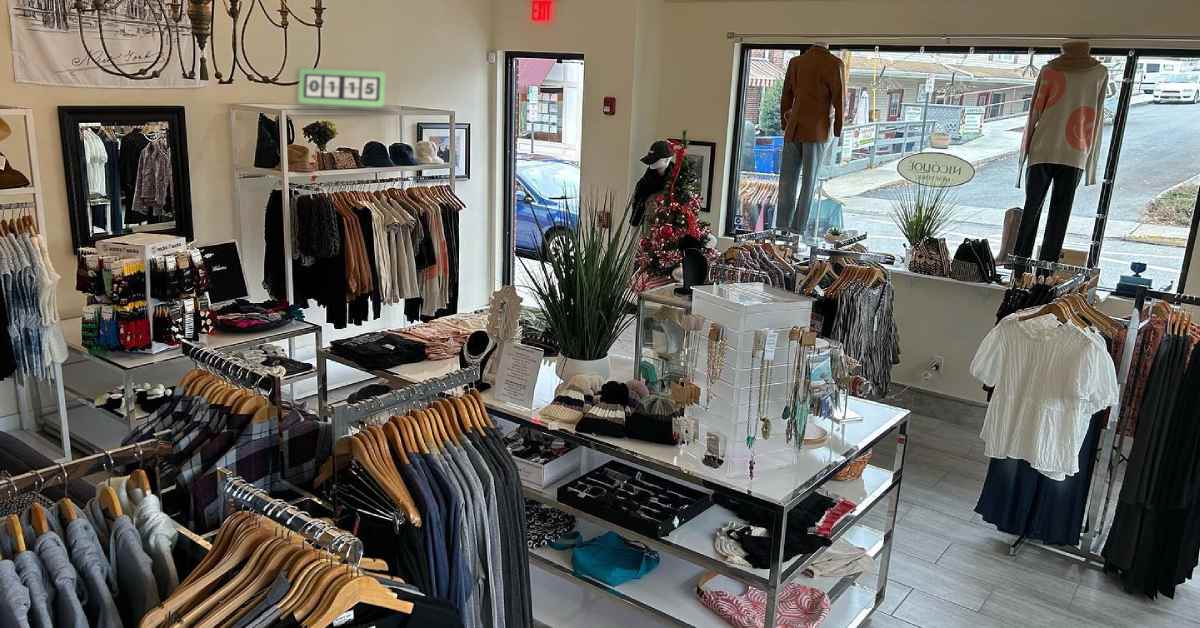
1:15
